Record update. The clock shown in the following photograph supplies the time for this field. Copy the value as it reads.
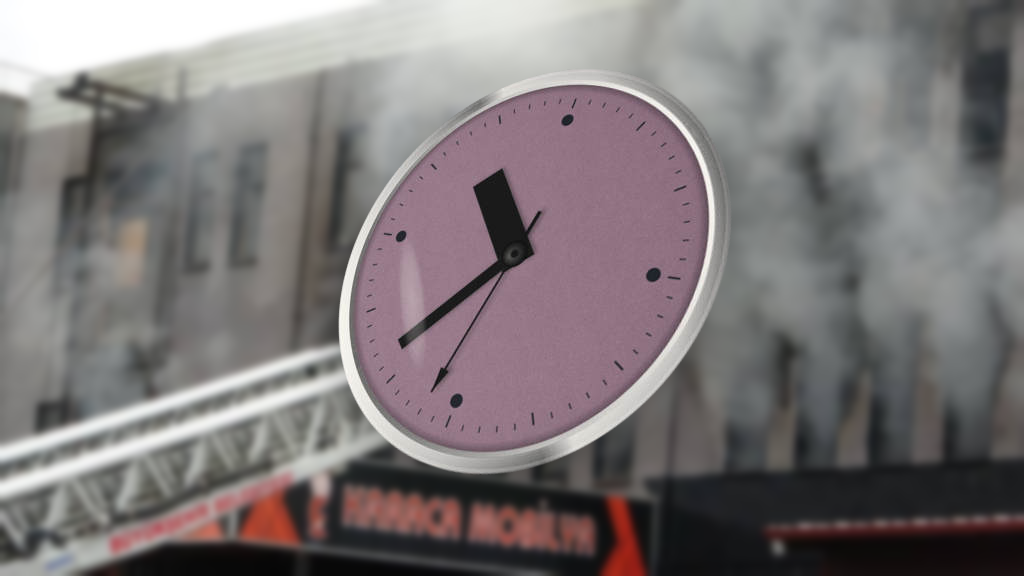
10:36:32
